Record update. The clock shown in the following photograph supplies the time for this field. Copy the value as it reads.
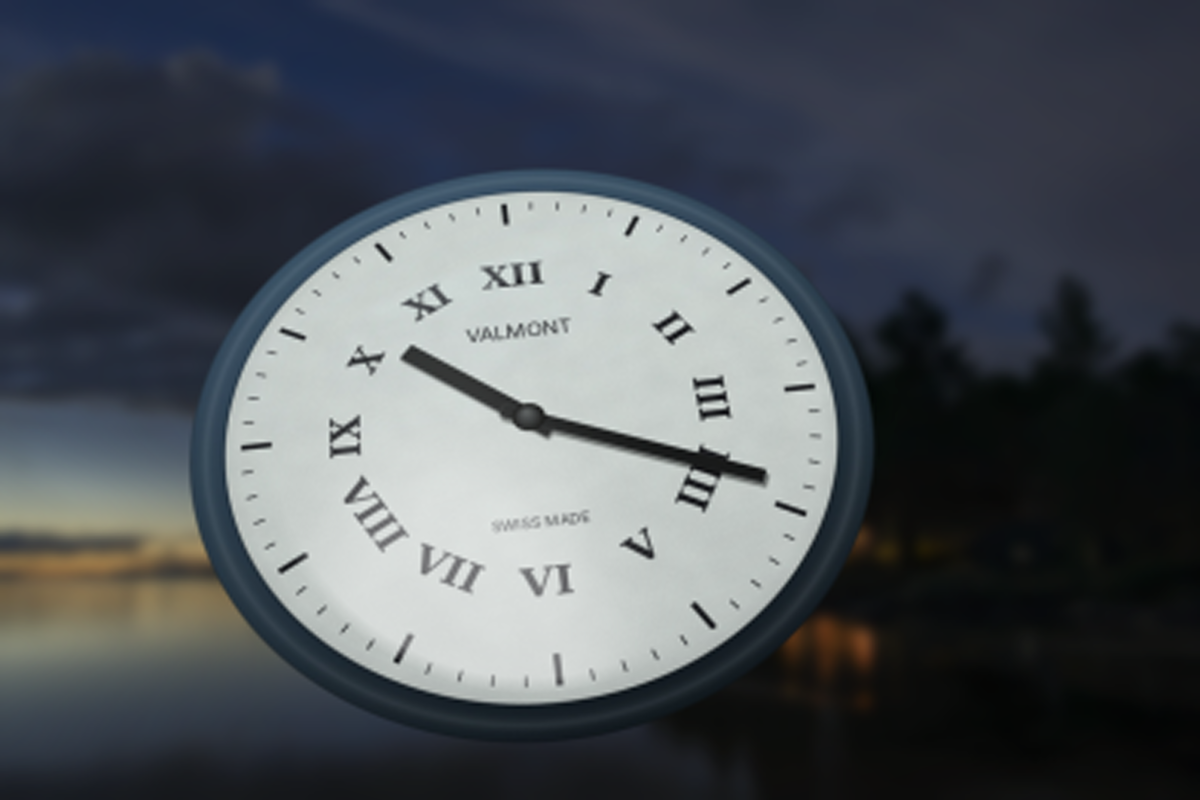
10:19
